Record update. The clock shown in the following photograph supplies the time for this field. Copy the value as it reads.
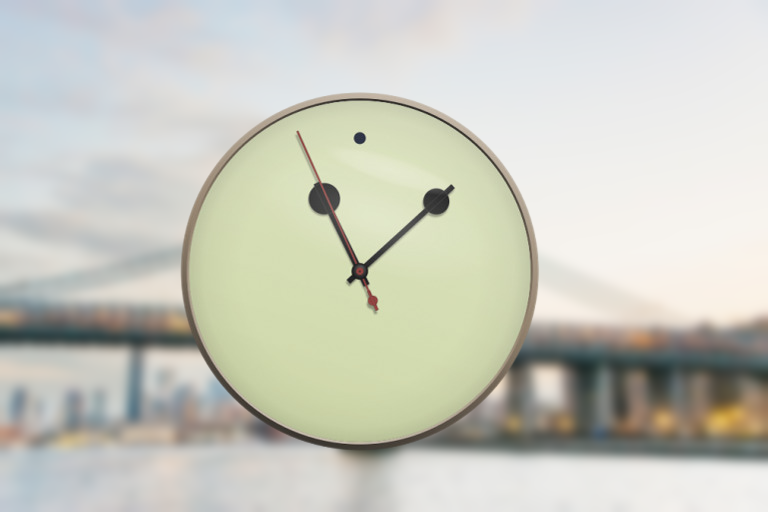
11:07:56
